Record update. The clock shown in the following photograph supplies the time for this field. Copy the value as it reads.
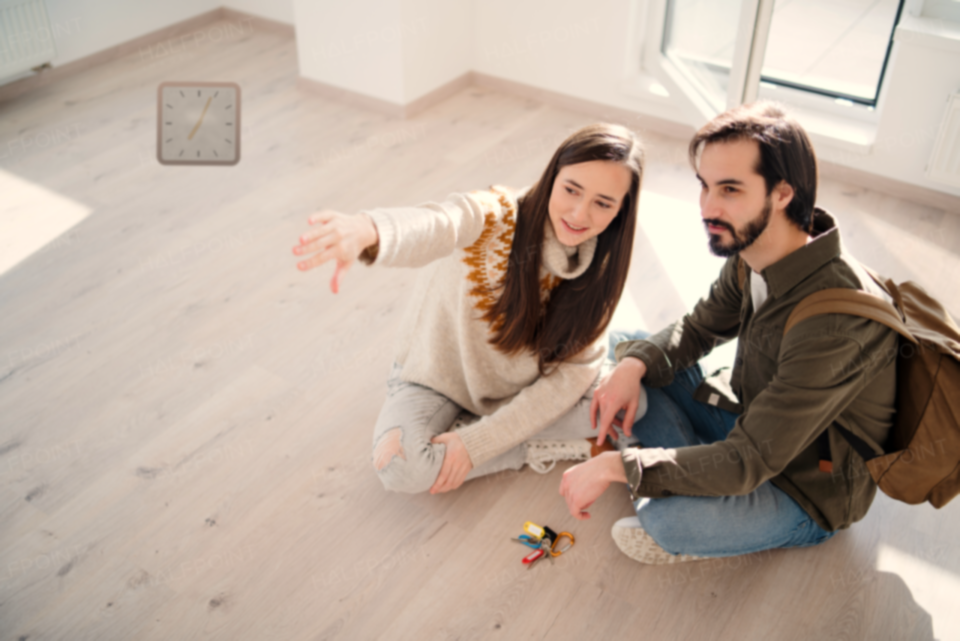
7:04
